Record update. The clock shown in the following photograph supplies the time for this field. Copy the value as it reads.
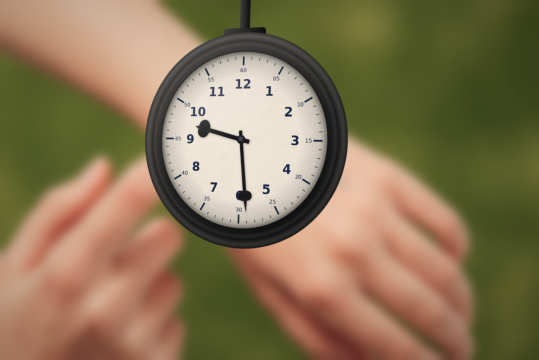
9:29
